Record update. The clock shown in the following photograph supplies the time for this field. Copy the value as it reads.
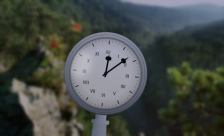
12:08
